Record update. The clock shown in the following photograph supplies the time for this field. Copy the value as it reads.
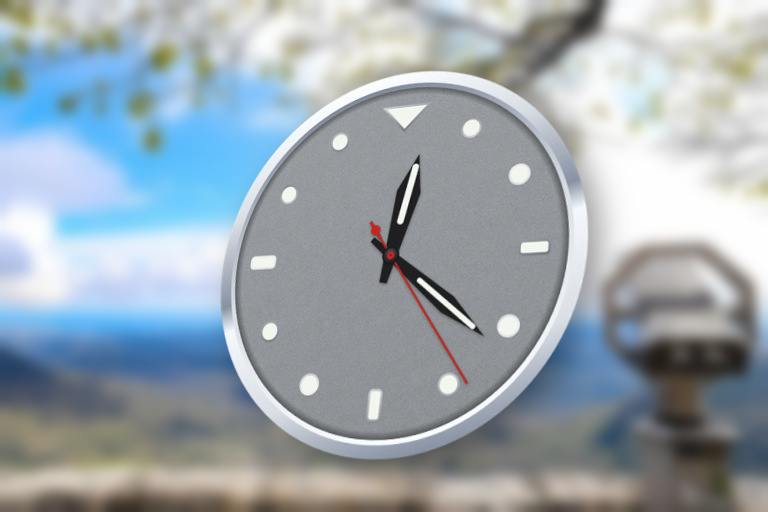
12:21:24
